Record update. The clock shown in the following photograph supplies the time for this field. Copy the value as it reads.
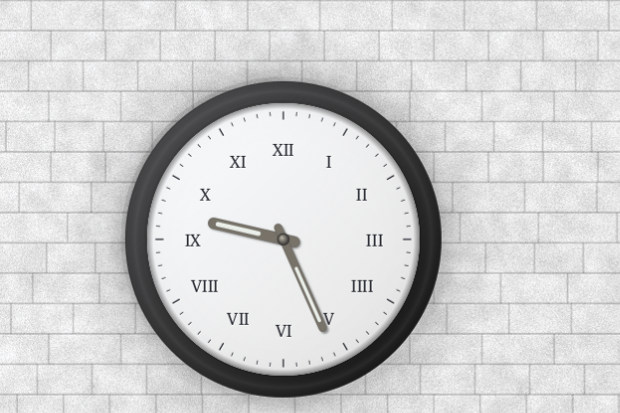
9:26
